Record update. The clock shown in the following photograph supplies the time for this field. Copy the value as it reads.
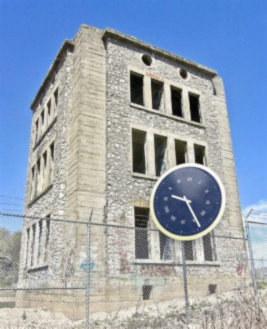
9:24
